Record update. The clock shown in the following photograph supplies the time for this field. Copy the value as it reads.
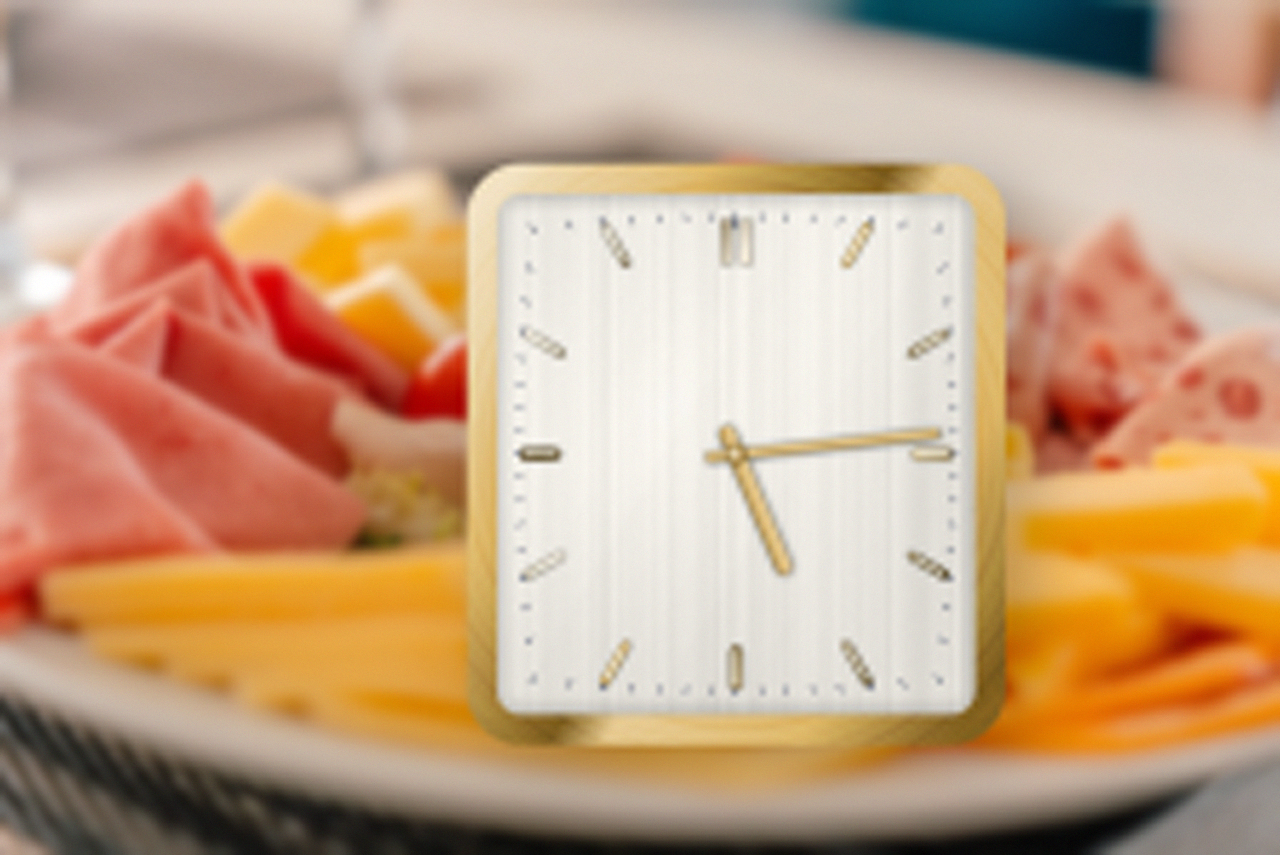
5:14
